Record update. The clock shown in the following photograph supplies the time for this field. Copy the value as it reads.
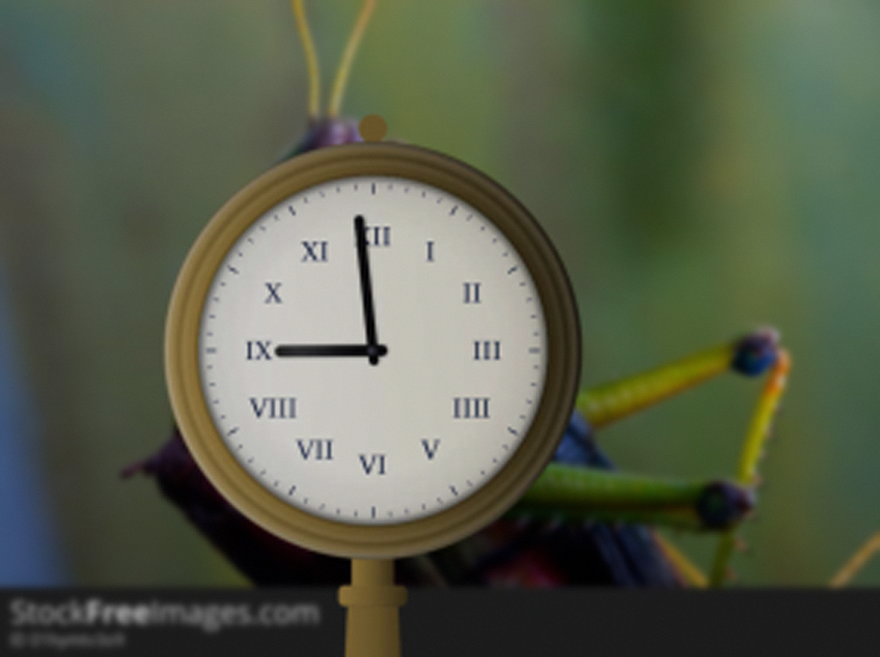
8:59
